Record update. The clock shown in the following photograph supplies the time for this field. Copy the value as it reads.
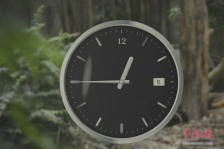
12:45
